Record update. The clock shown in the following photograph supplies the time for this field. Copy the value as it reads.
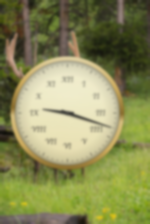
9:18
